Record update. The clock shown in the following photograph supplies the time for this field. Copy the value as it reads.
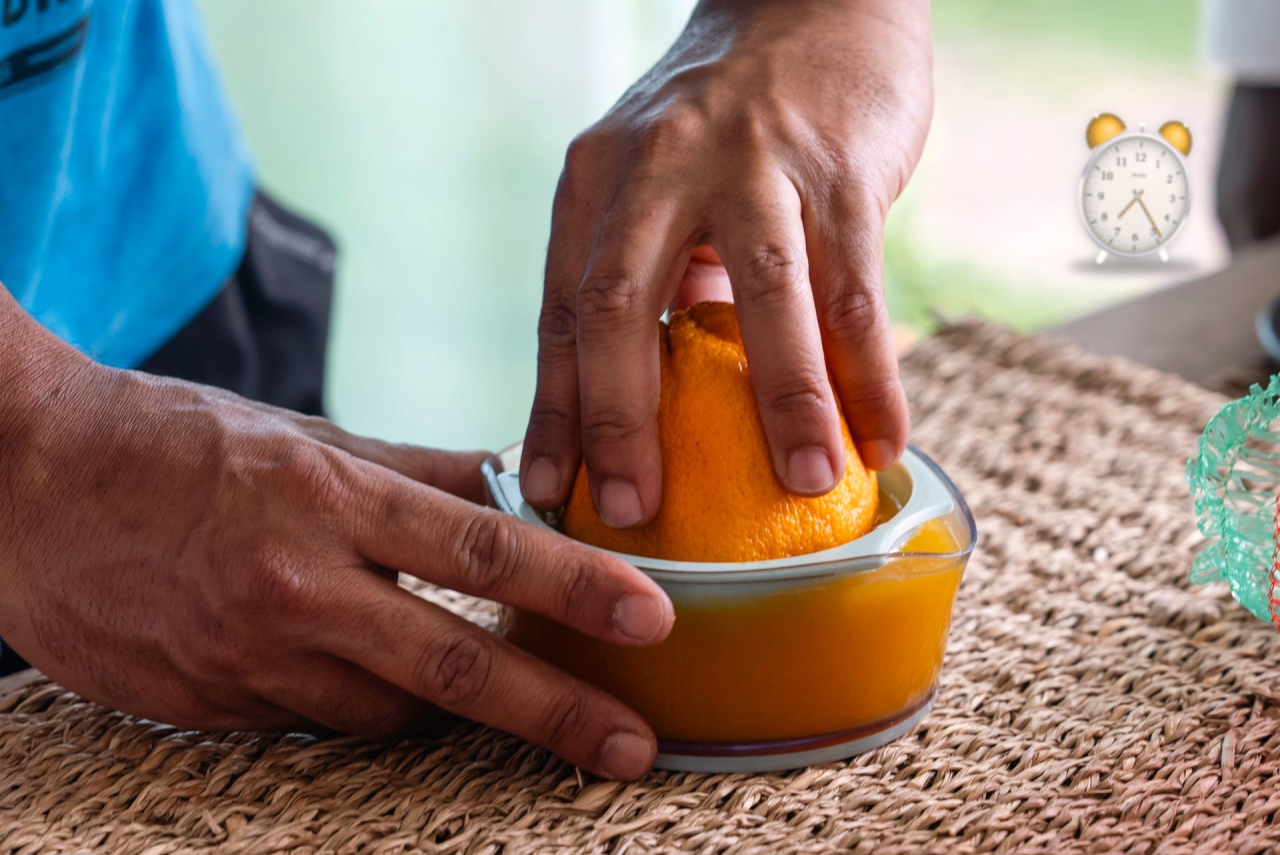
7:24
